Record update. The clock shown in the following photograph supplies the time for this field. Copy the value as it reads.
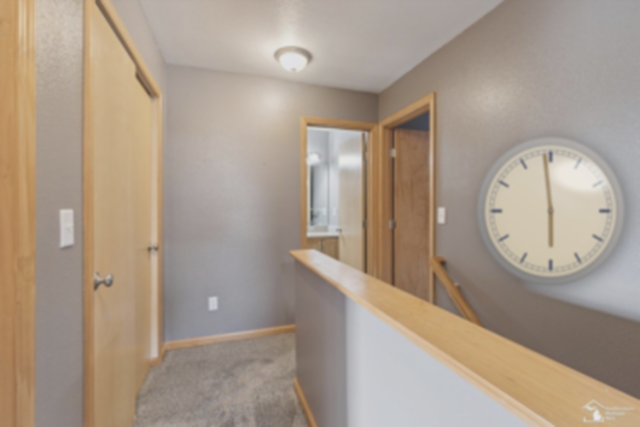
5:59
